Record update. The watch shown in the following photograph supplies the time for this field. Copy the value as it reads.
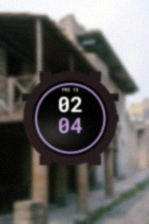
2:04
